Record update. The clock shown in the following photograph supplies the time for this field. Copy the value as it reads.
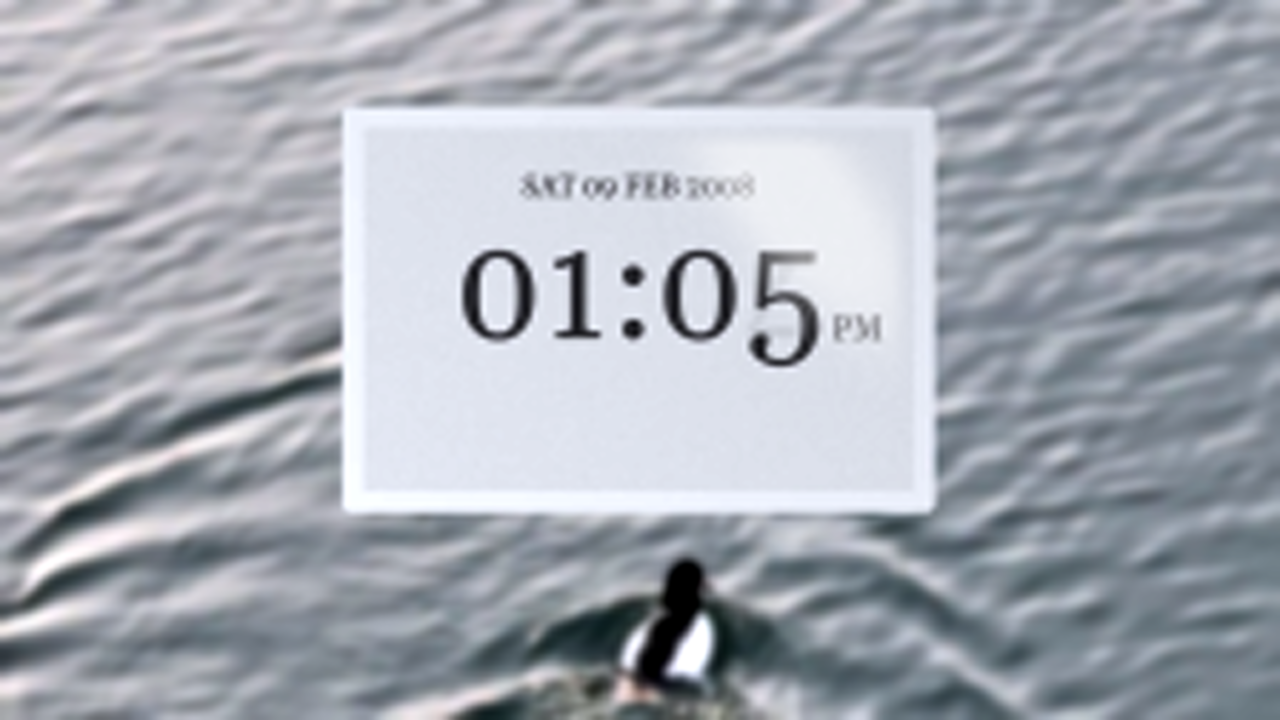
1:05
